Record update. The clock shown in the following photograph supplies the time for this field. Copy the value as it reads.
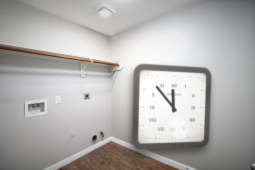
11:53
